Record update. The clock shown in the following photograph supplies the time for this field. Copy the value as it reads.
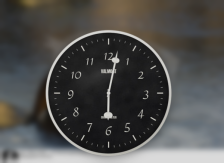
6:02
